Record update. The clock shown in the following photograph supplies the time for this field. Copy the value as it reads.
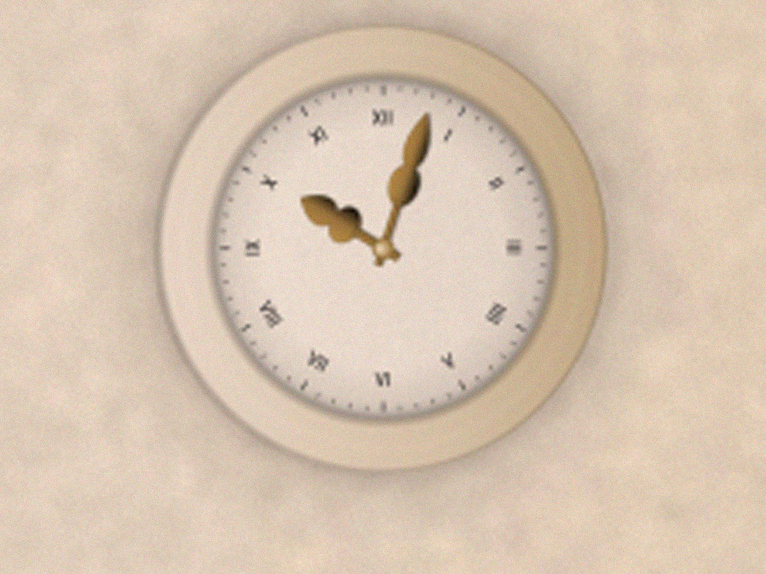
10:03
